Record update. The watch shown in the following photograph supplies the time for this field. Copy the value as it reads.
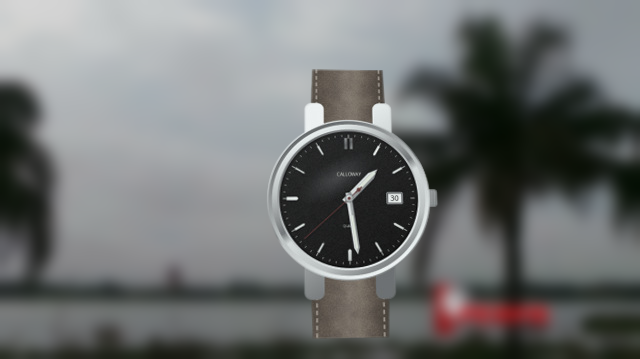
1:28:38
